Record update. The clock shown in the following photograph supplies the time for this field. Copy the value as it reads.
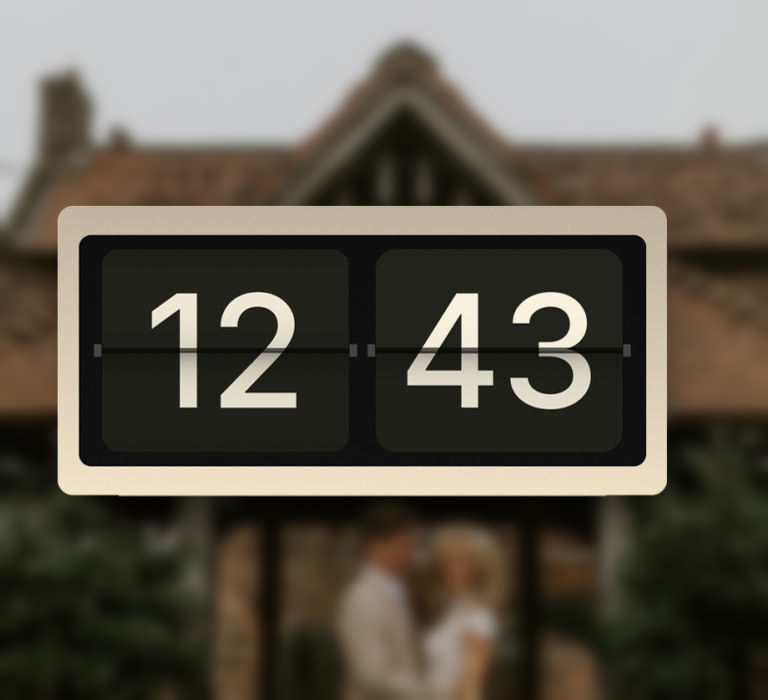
12:43
